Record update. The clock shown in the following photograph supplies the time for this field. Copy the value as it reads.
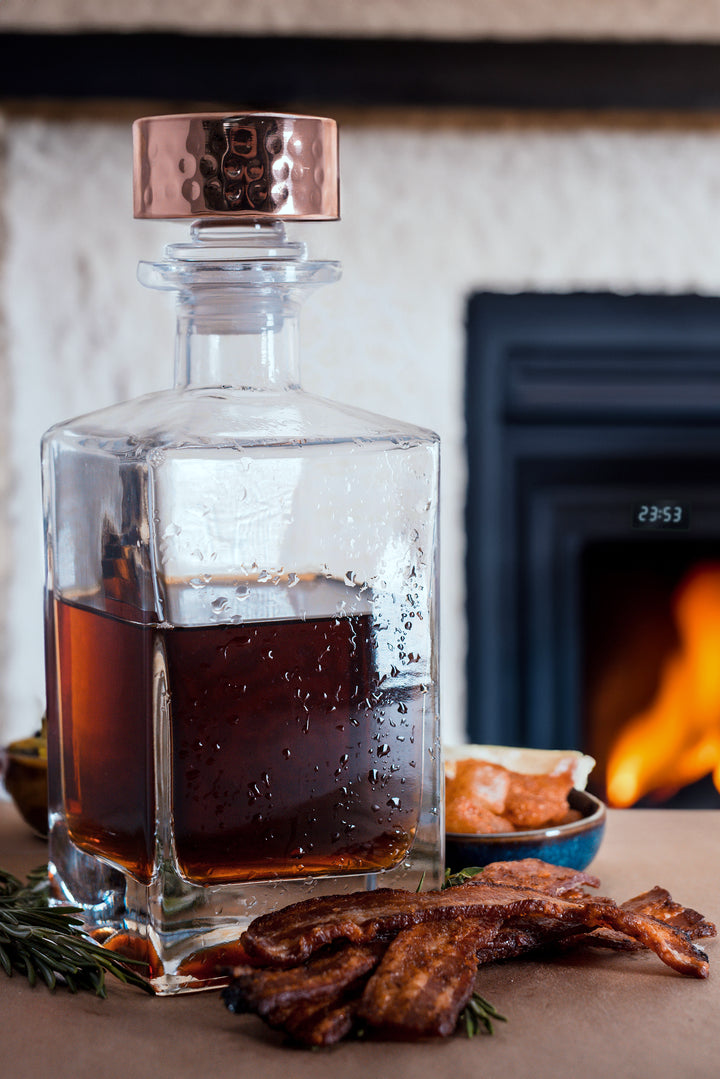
23:53
